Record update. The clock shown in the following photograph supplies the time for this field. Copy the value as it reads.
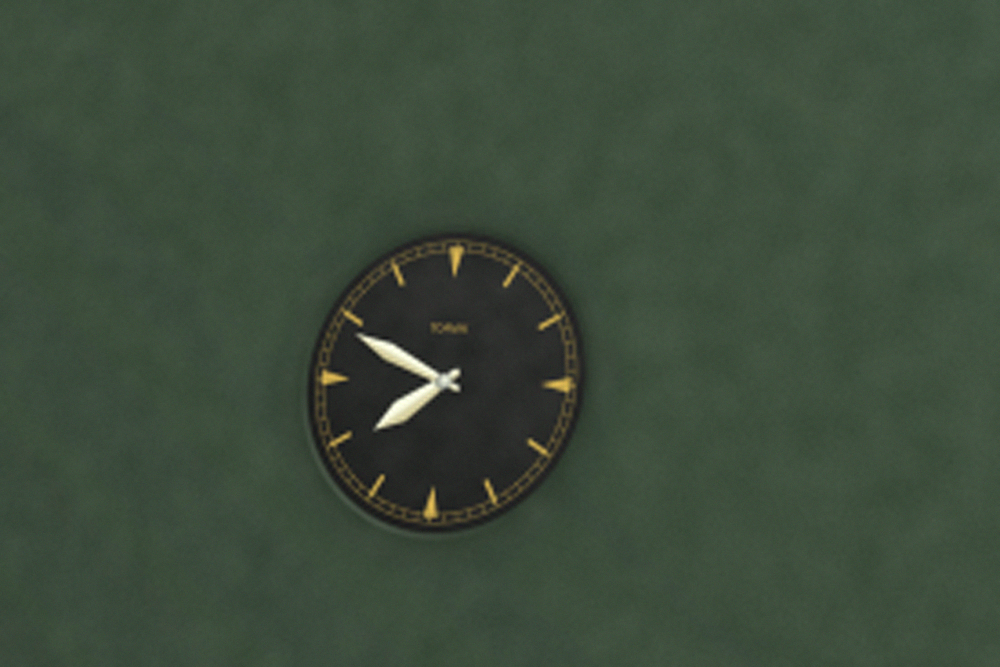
7:49
